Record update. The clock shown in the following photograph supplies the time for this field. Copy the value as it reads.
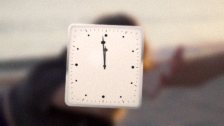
11:59
